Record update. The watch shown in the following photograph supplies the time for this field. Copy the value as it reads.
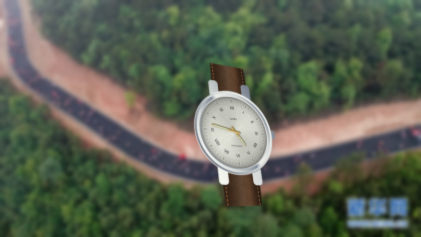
4:47
